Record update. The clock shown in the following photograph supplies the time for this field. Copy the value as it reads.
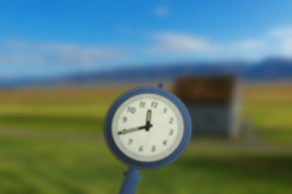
11:40
